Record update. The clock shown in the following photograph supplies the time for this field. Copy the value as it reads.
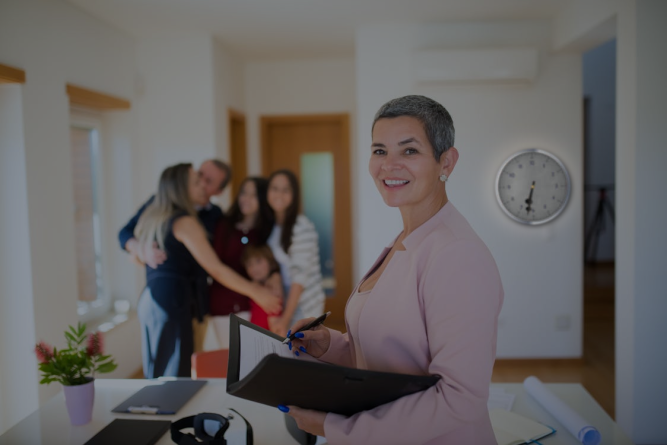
6:32
